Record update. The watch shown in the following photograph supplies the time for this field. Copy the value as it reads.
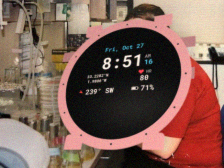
8:51
